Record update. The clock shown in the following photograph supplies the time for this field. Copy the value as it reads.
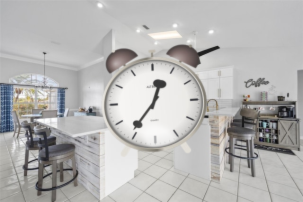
12:36
